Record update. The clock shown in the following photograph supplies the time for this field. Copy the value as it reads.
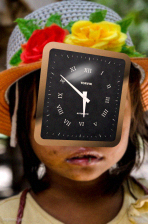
5:51
